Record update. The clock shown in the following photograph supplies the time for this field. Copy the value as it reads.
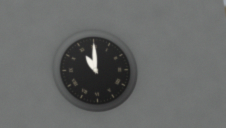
11:00
